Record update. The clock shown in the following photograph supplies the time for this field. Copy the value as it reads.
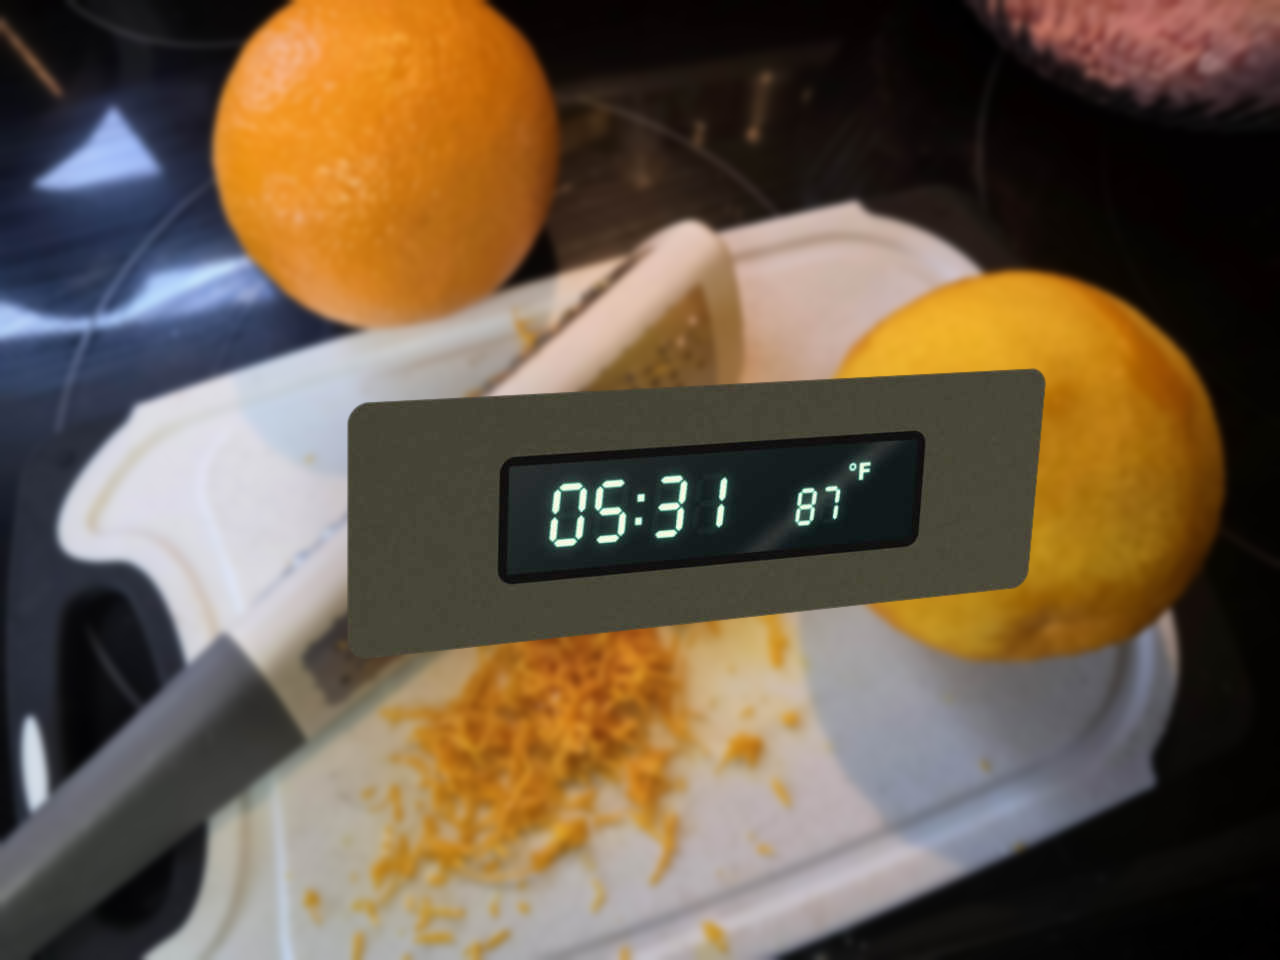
5:31
